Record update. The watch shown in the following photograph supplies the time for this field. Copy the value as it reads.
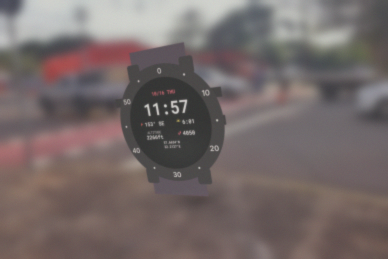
11:57
